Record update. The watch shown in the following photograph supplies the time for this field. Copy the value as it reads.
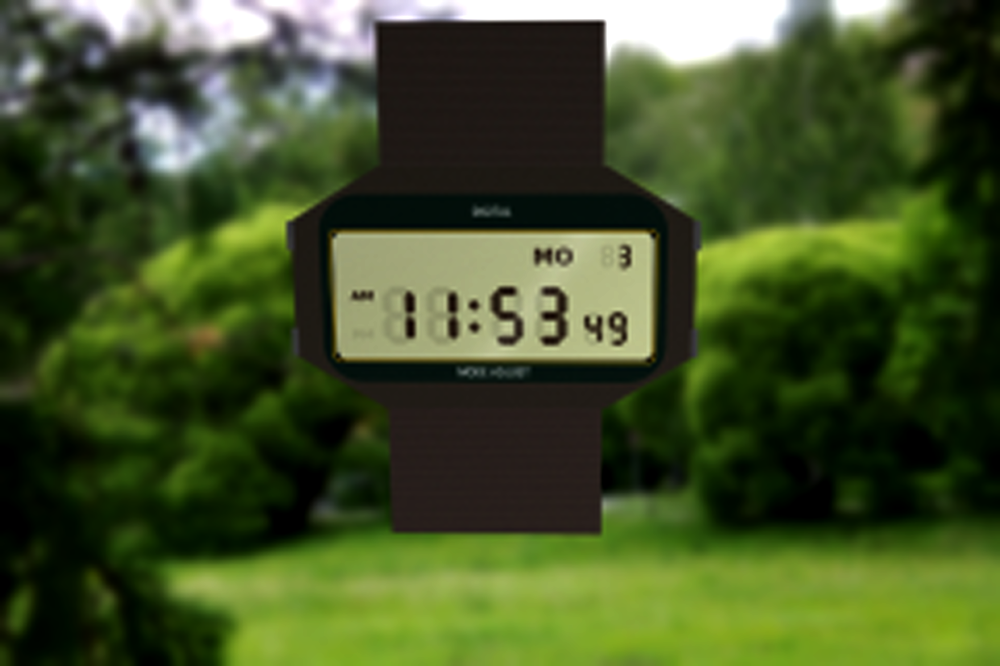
11:53:49
